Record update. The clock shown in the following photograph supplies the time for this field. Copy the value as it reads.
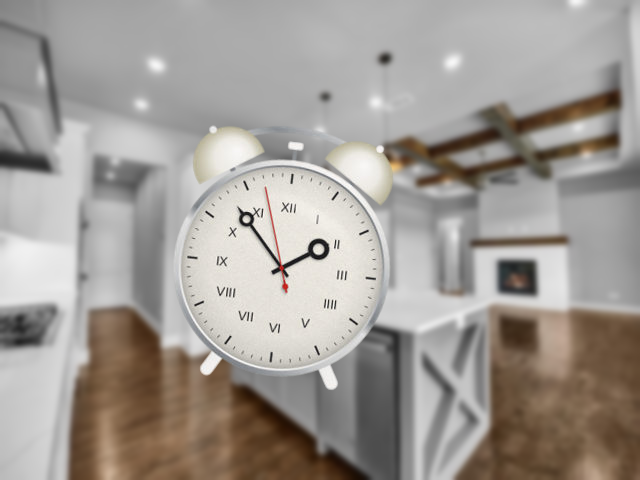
1:52:57
